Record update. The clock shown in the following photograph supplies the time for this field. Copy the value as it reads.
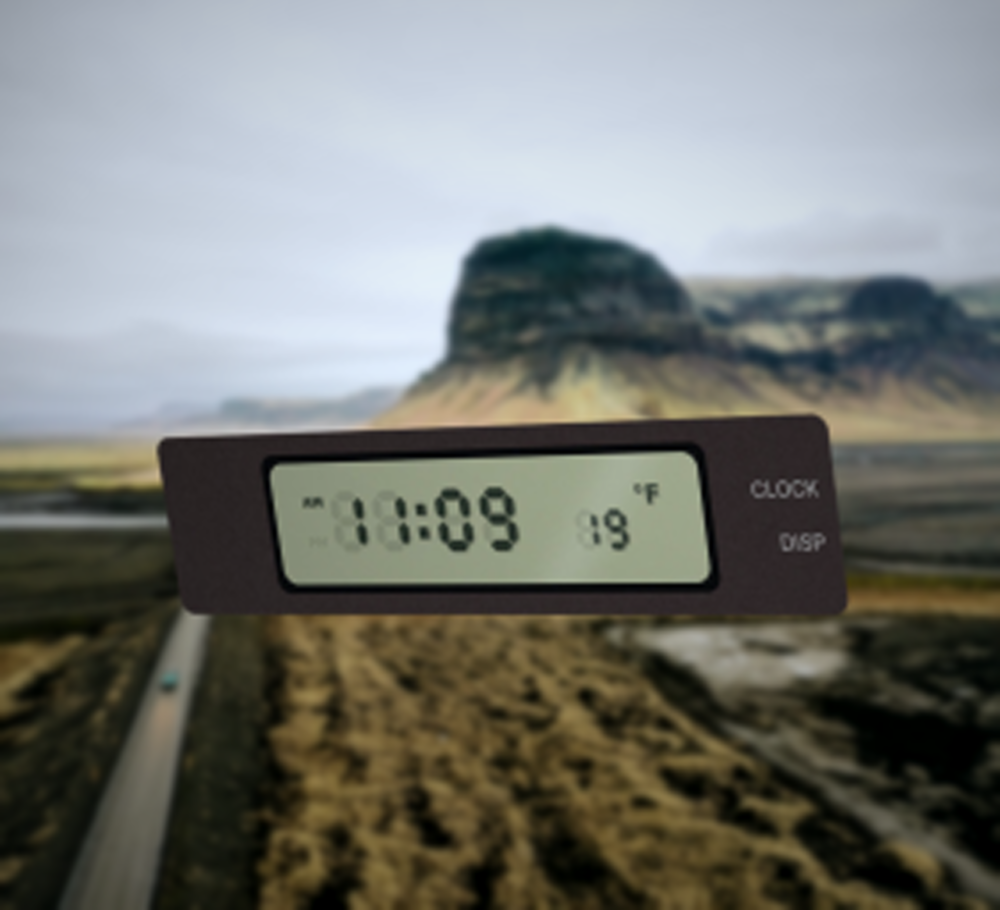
11:09
